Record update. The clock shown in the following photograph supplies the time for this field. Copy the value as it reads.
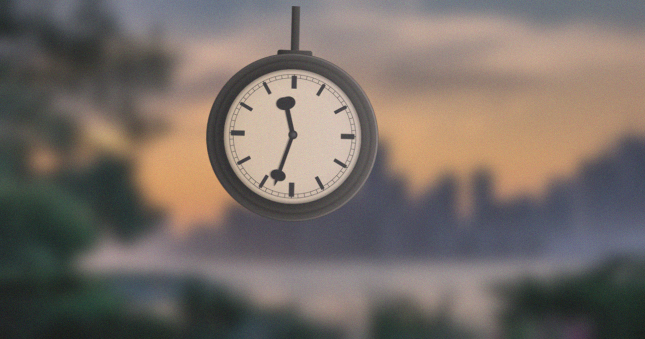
11:33
